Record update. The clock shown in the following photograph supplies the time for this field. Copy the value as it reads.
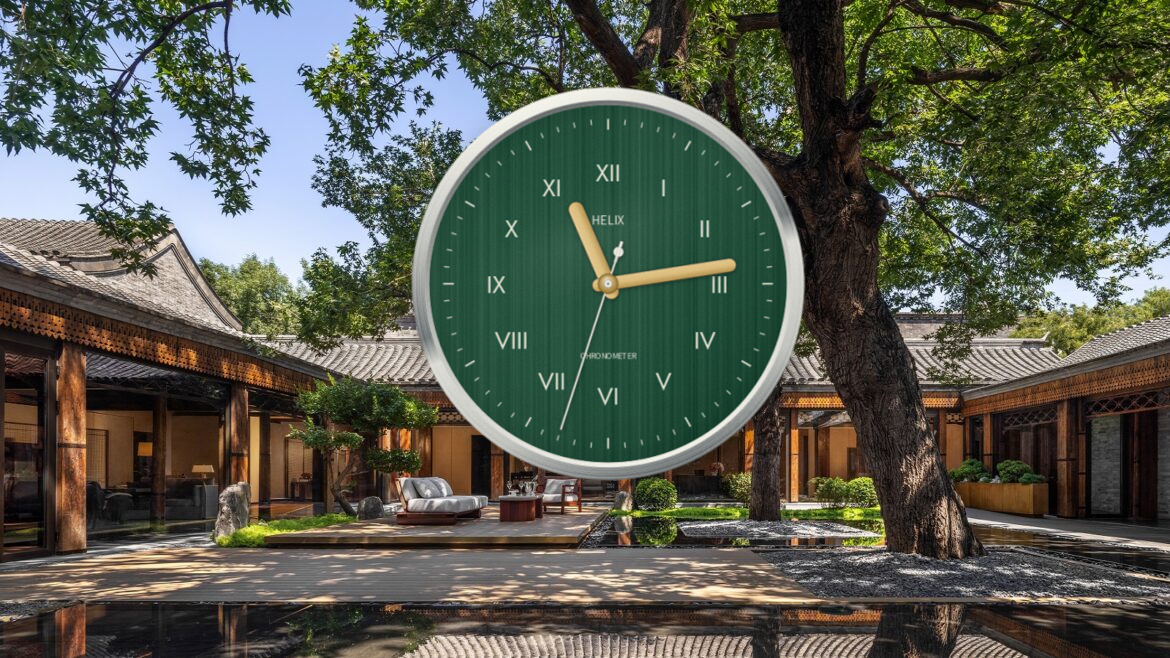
11:13:33
